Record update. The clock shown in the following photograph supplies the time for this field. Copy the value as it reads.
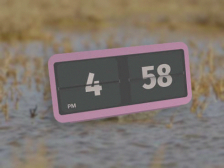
4:58
